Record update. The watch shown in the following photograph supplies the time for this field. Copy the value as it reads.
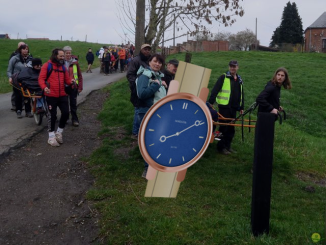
8:09
